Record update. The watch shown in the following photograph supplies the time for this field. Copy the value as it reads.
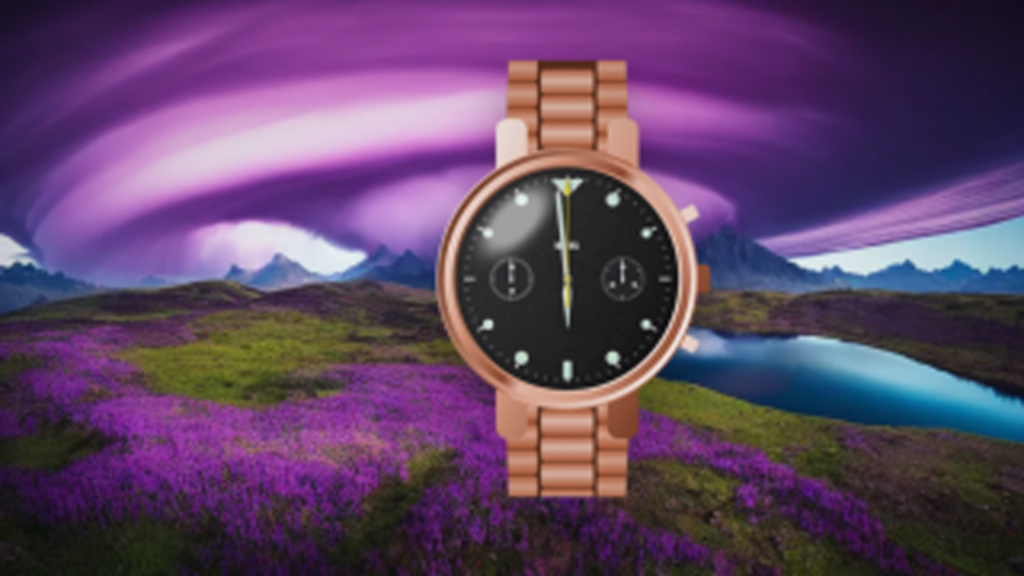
5:59
